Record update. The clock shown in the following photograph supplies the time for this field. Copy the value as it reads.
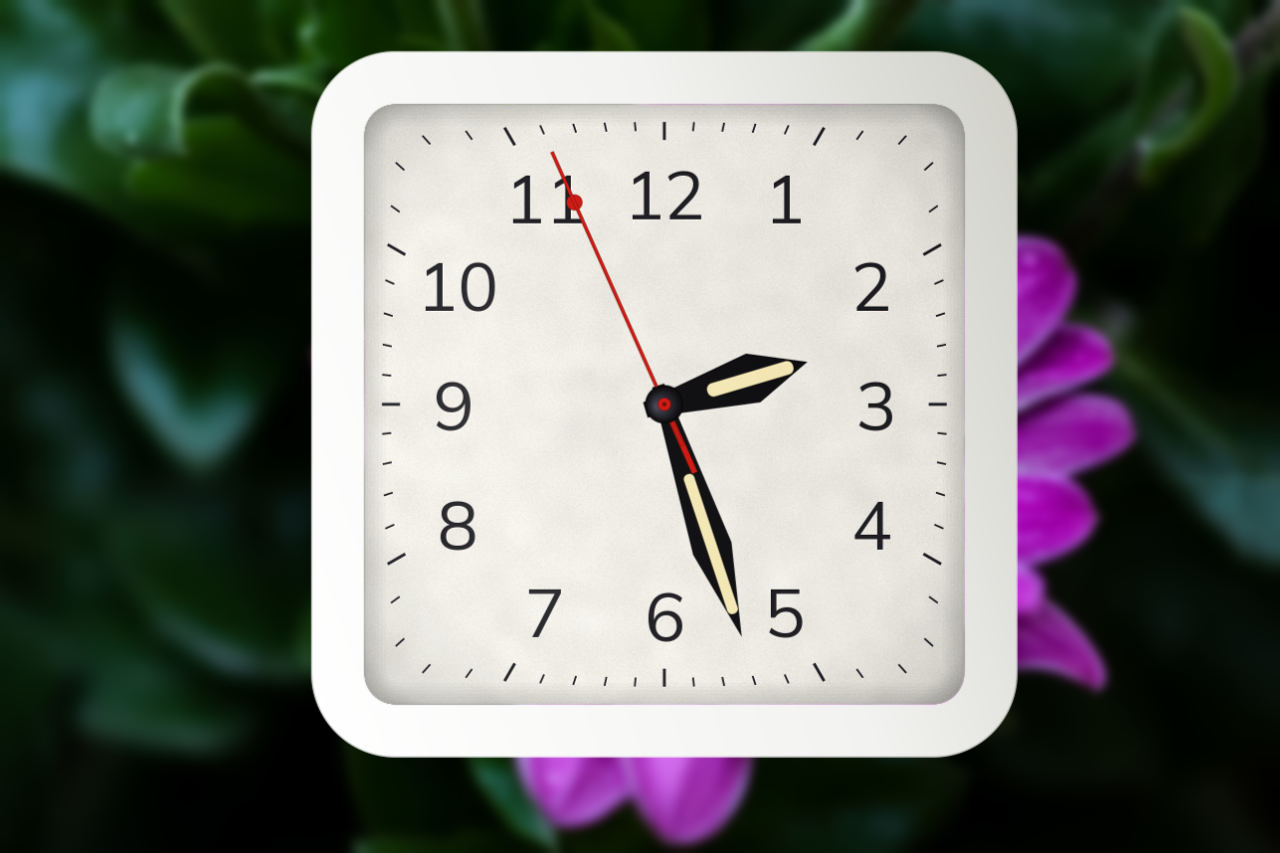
2:26:56
